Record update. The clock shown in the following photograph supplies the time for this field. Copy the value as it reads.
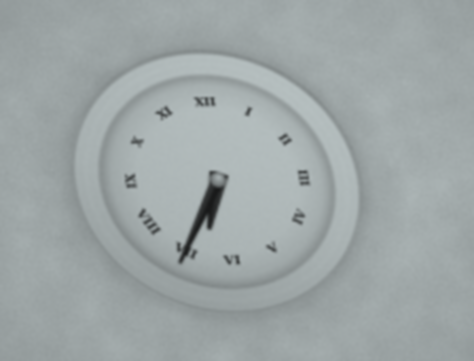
6:35
